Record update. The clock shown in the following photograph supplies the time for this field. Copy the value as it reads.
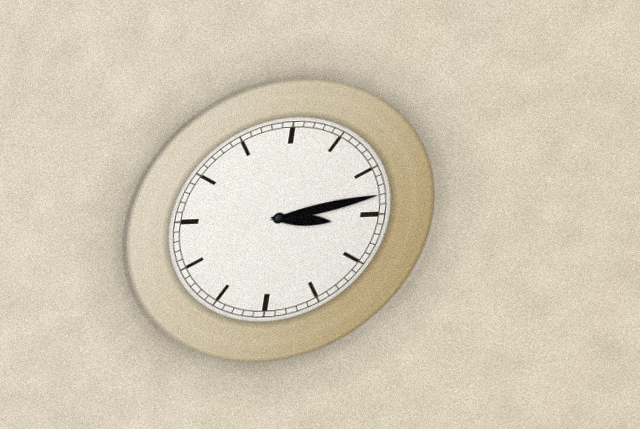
3:13
